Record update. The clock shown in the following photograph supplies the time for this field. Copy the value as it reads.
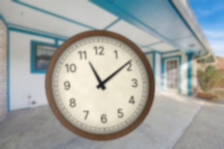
11:09
